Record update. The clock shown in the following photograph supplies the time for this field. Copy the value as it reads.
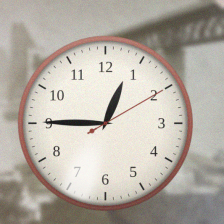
12:45:10
